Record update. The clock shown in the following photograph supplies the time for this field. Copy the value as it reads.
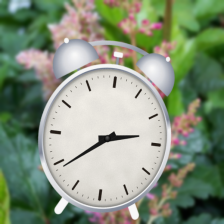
2:39
